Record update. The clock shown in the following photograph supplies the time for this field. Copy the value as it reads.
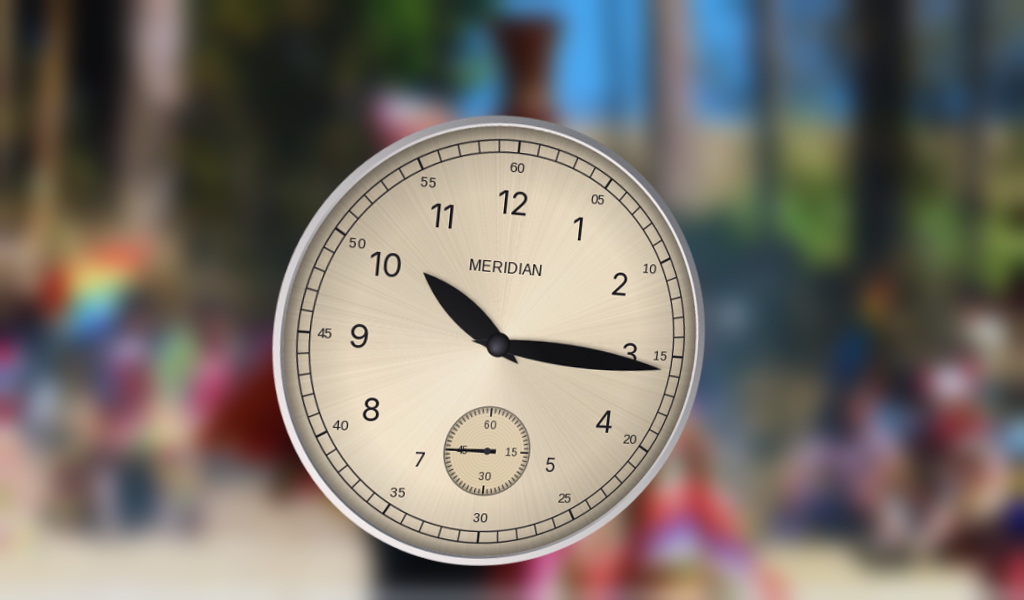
10:15:45
